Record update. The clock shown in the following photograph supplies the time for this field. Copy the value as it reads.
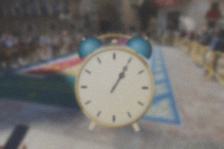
1:05
